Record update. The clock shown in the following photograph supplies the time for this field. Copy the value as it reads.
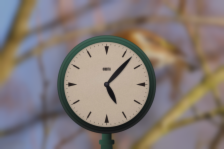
5:07
